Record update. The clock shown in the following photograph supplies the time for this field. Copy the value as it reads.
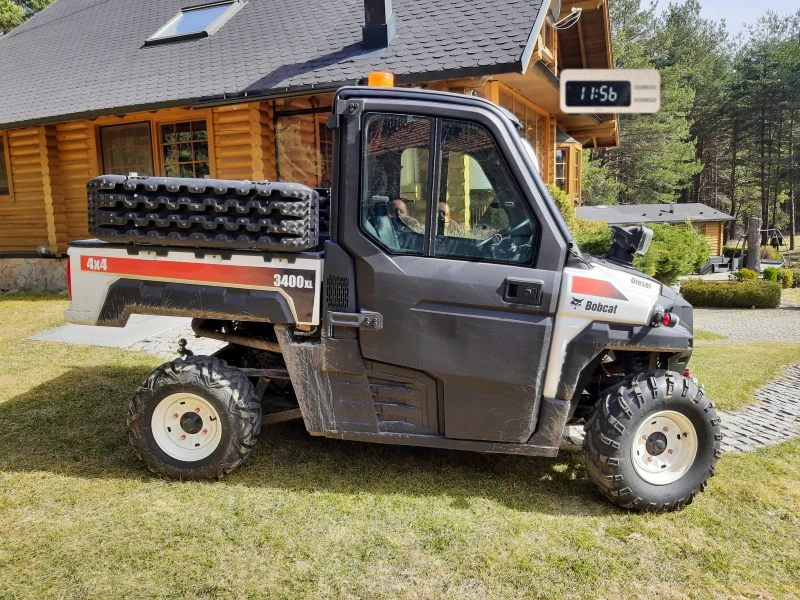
11:56
